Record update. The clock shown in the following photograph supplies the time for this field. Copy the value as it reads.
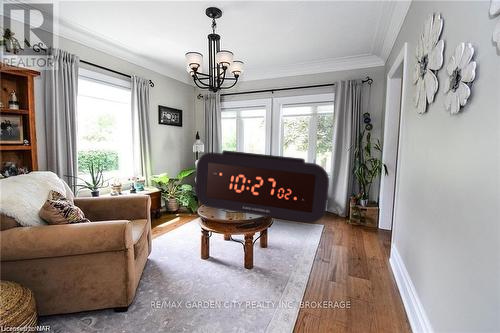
10:27:02
